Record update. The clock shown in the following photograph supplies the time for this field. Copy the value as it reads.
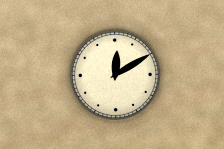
12:10
